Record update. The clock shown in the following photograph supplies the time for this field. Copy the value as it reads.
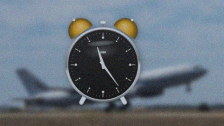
11:24
